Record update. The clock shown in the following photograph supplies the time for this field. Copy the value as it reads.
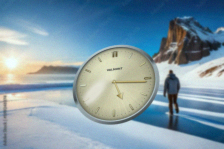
5:16
